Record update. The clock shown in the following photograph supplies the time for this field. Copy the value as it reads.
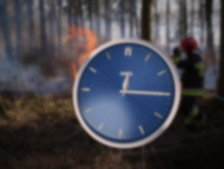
12:15
